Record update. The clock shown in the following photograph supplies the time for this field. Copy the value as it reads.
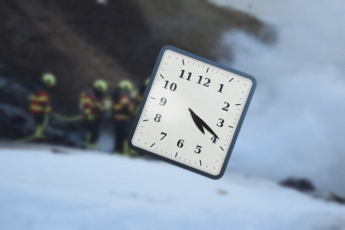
4:19
